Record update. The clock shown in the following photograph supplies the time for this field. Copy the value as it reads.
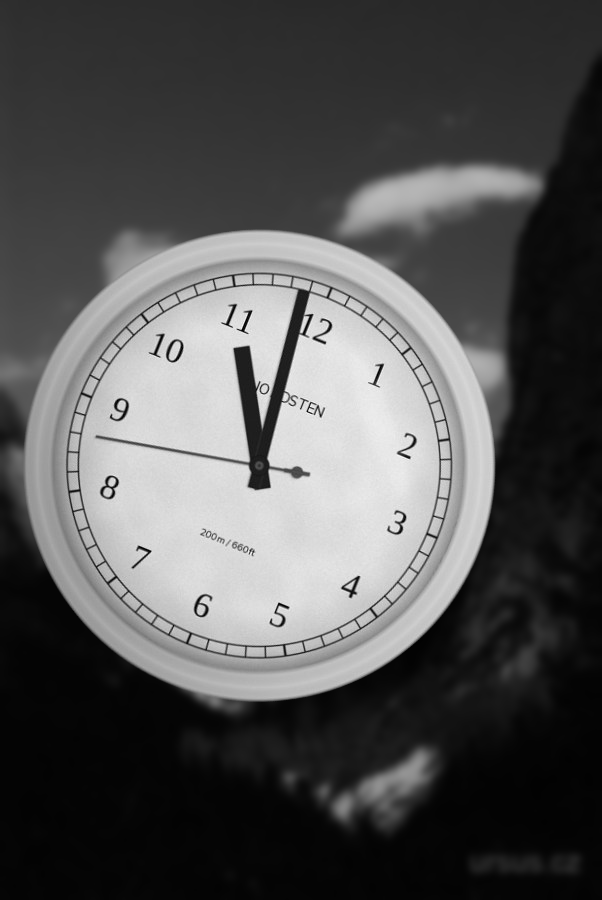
10:58:43
